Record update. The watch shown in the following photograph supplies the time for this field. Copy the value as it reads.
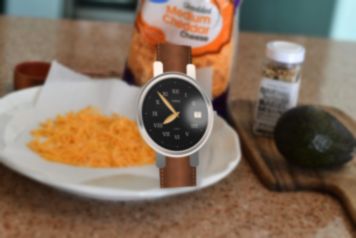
7:53
